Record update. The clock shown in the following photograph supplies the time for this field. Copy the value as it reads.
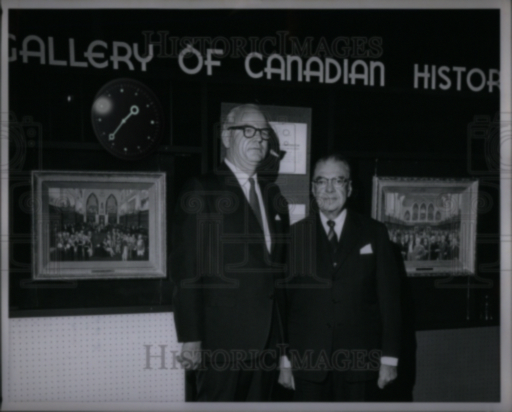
1:37
